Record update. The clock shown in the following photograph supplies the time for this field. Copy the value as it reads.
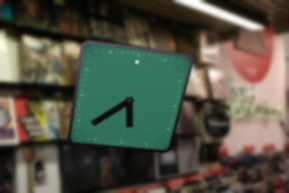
5:38
